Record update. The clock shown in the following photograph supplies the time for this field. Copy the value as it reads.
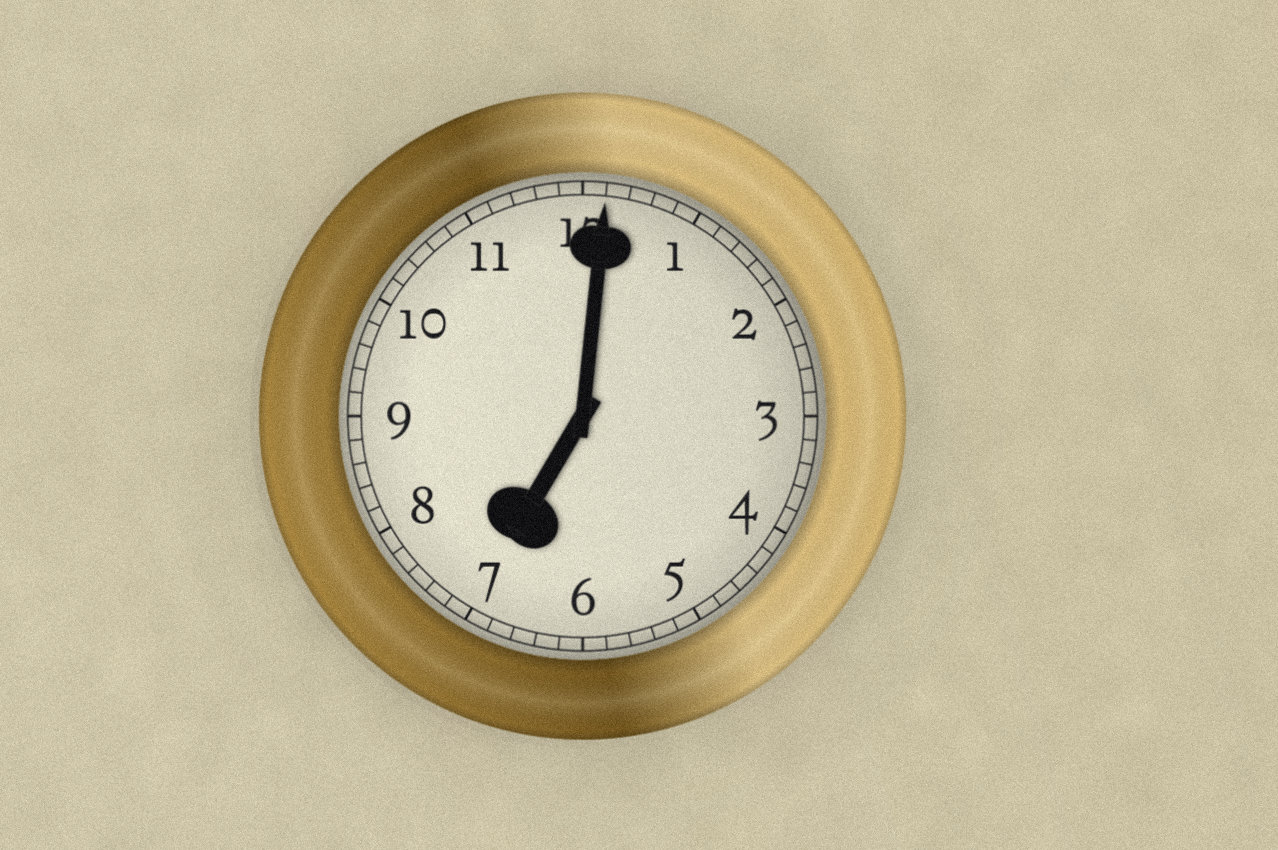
7:01
